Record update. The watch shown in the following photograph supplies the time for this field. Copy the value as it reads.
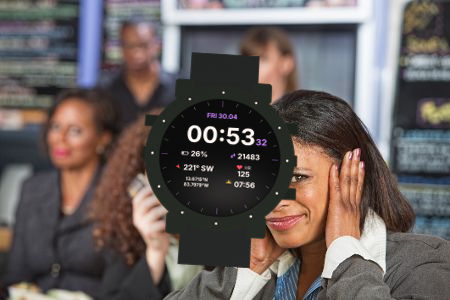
0:53:32
